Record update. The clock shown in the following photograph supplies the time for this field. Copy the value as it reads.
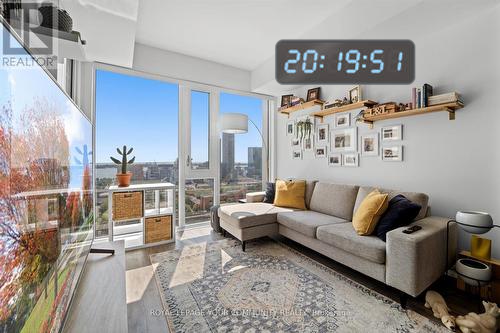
20:19:51
